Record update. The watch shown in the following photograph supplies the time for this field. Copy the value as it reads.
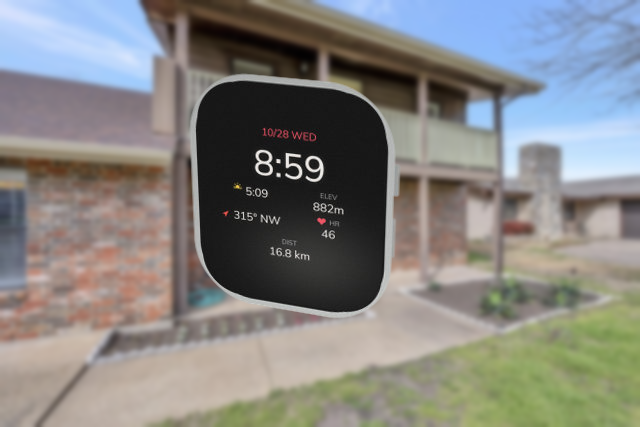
8:59
